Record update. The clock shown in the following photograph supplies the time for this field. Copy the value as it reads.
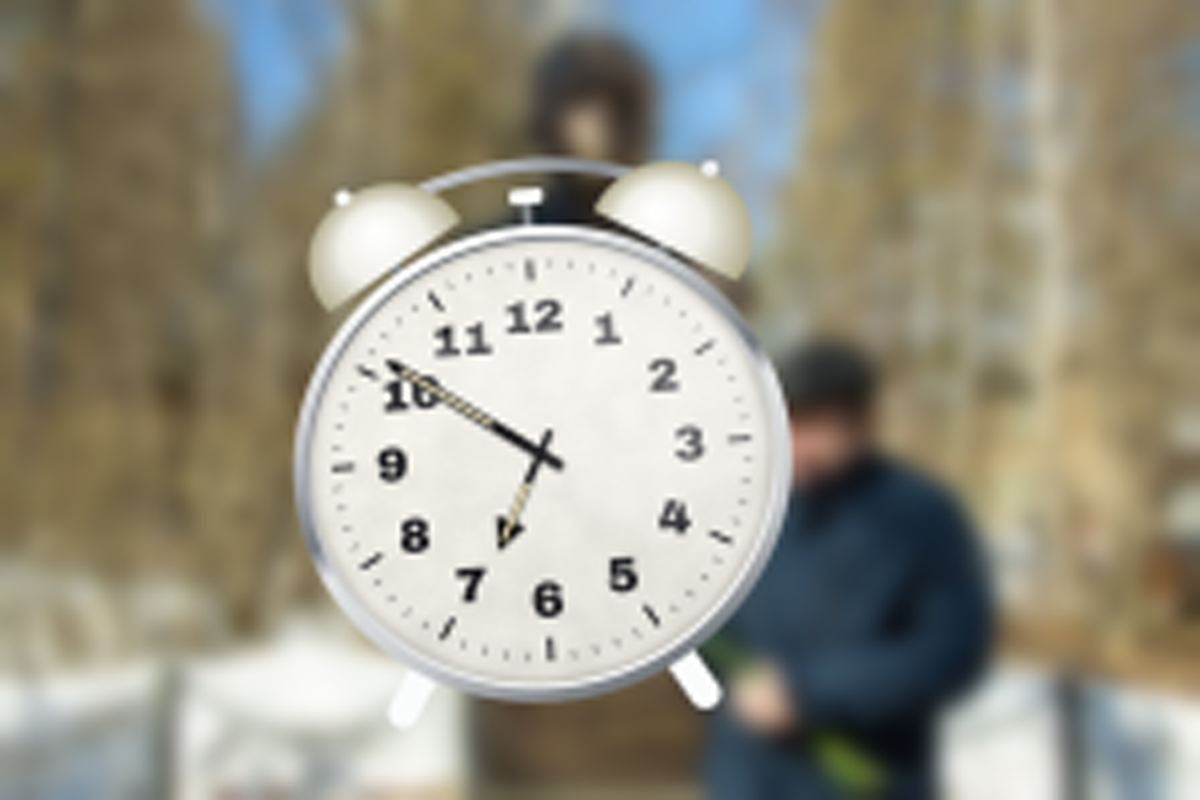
6:51
